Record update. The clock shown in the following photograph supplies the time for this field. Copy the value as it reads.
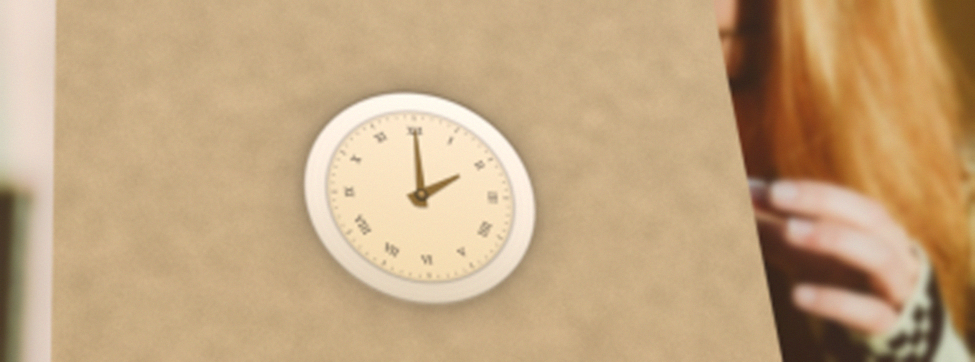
2:00
